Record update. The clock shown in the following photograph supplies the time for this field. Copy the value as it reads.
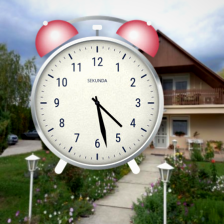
4:28
